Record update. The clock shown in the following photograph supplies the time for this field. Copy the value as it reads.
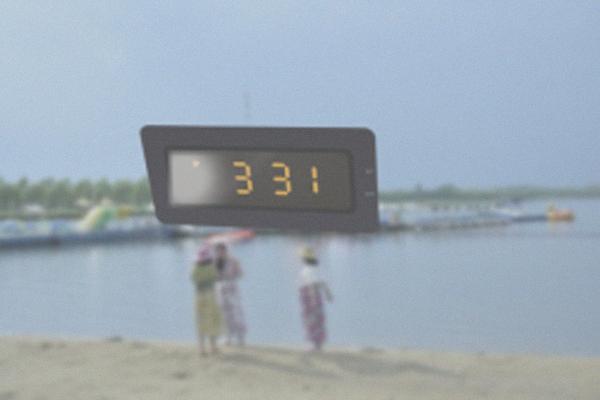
3:31
